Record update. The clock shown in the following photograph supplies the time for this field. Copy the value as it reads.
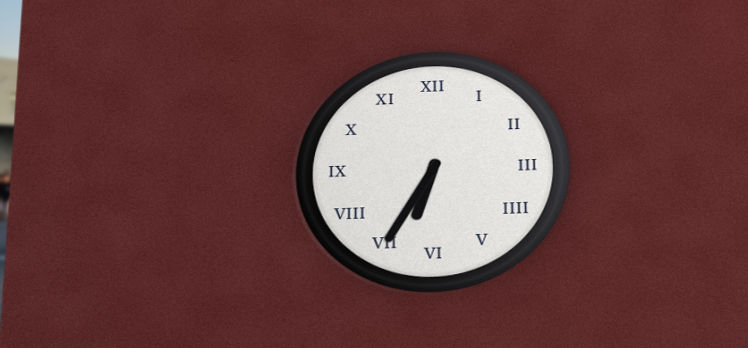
6:35
